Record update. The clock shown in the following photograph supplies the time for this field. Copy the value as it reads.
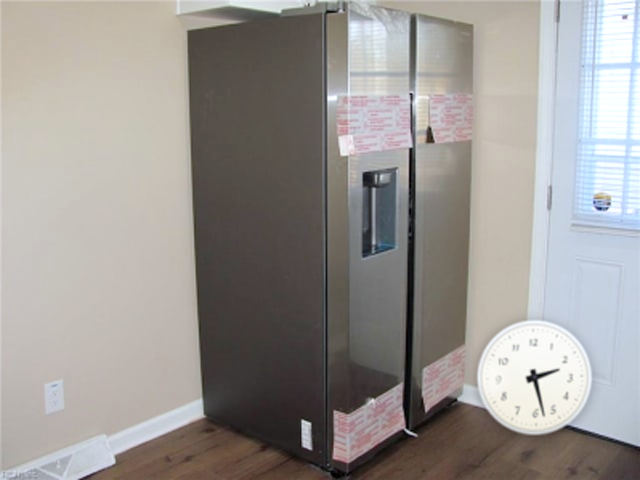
2:28
